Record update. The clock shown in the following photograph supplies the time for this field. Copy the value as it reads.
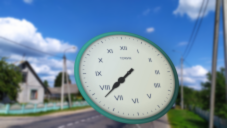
7:38
